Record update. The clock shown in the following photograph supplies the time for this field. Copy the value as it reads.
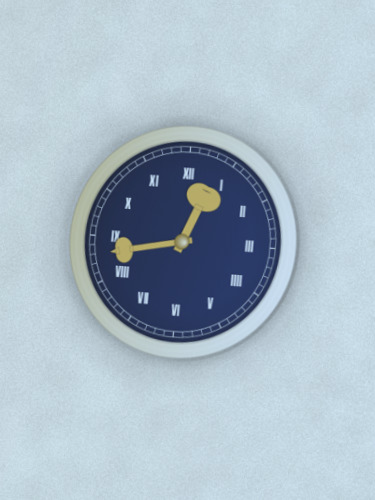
12:43
